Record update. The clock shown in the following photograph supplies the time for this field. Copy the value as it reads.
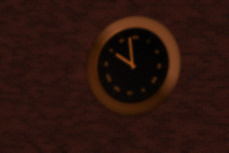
9:58
